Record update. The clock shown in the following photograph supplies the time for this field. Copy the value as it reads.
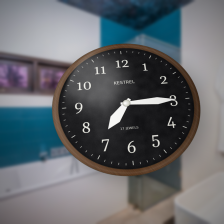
7:15
